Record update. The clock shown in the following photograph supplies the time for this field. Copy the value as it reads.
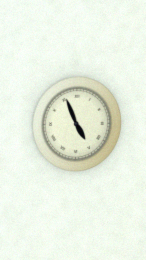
4:56
